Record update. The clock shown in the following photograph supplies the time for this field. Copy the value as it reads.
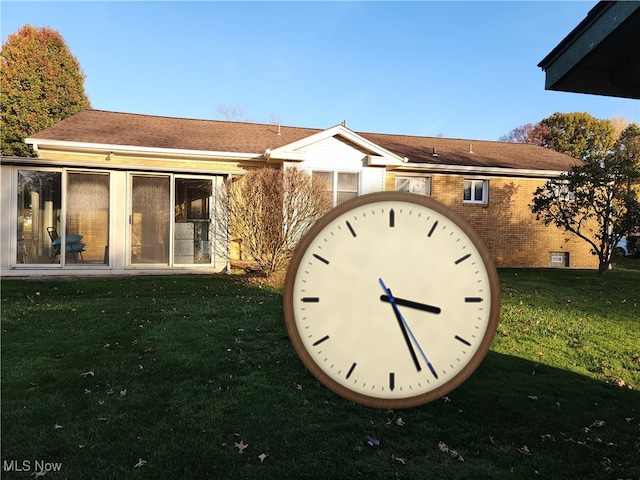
3:26:25
